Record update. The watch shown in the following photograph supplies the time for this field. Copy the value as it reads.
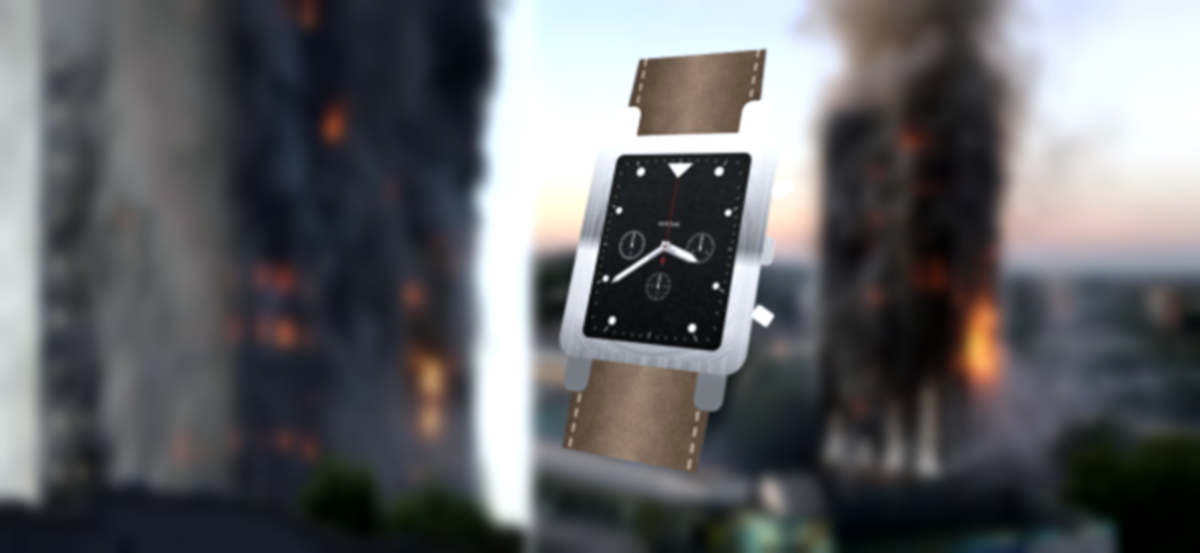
3:39
